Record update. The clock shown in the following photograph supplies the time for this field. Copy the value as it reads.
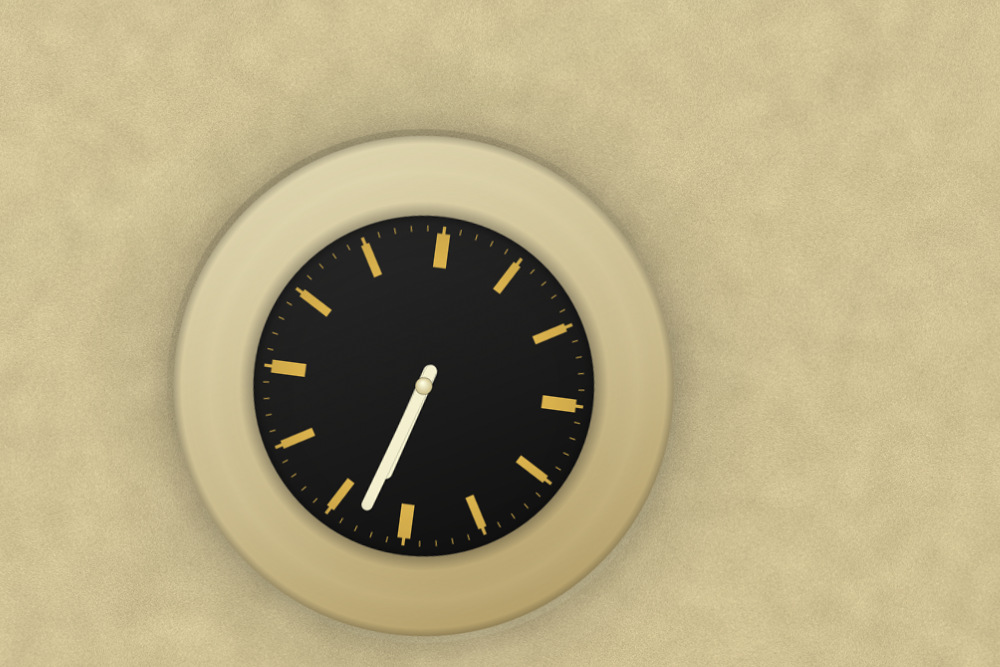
6:33
